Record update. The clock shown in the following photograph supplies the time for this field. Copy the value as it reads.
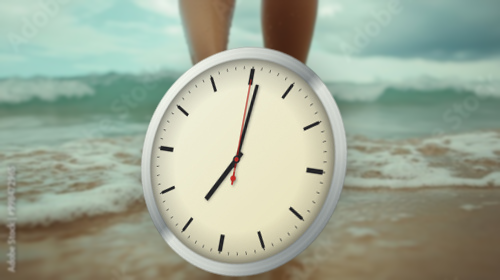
7:01:00
